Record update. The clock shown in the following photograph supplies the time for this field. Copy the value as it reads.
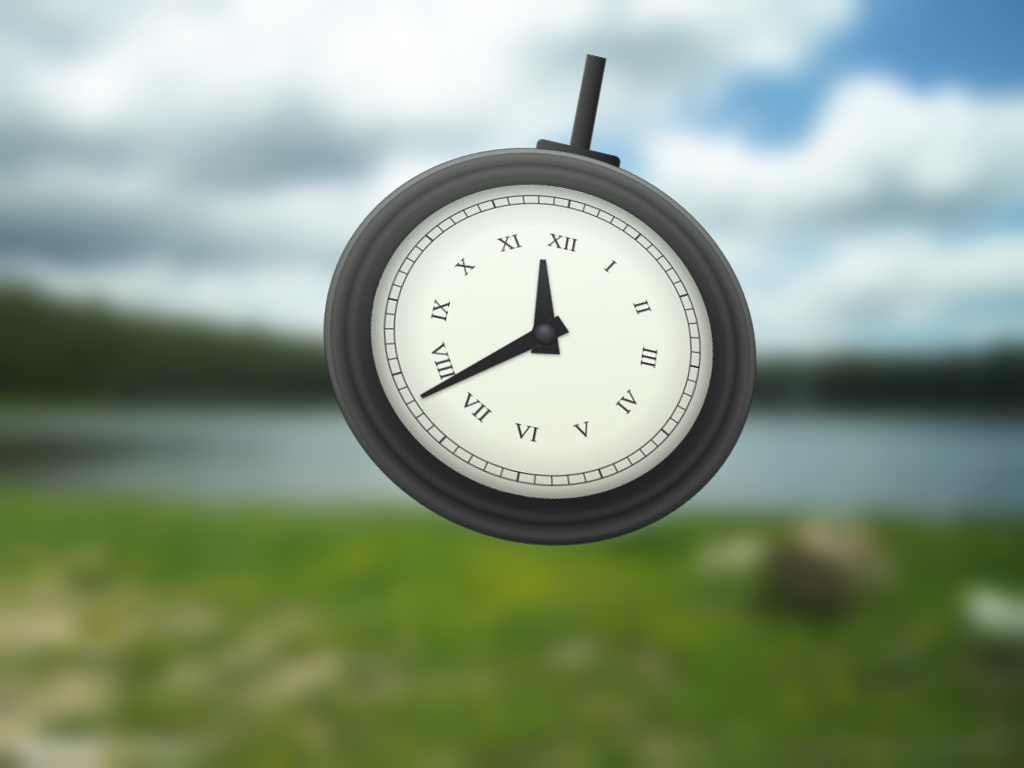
11:38
